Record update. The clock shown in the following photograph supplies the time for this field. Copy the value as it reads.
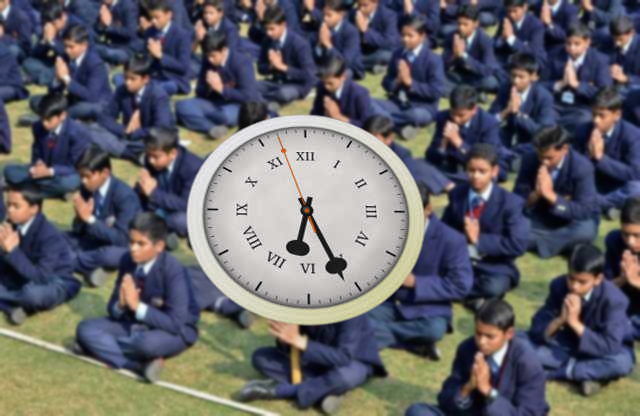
6:25:57
